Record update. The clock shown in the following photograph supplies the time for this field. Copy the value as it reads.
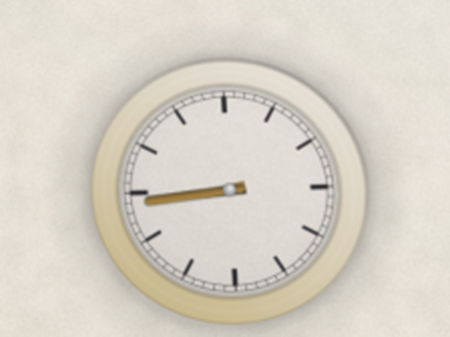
8:44
